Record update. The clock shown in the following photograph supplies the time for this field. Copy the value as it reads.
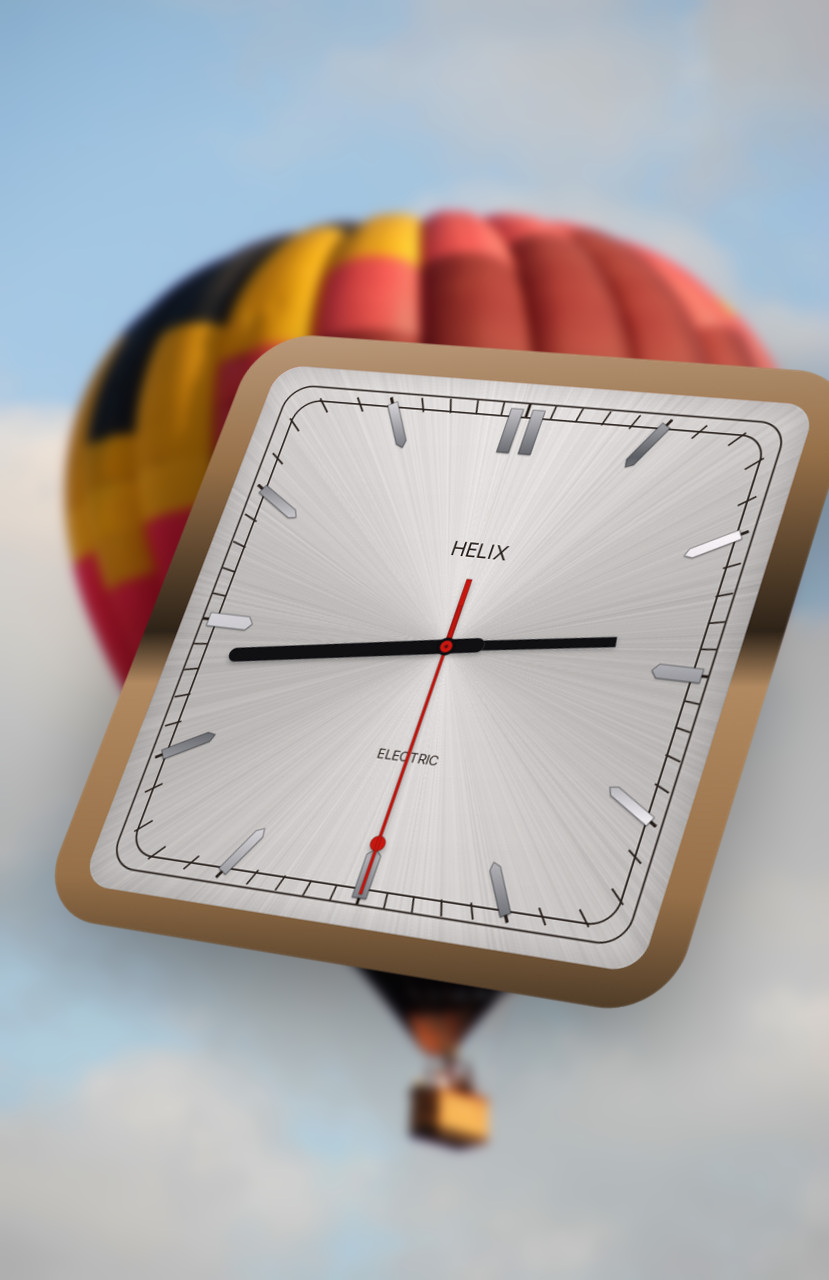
2:43:30
